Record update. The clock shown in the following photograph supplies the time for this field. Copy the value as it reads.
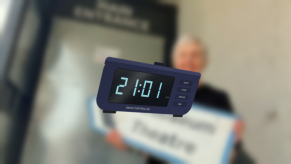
21:01
